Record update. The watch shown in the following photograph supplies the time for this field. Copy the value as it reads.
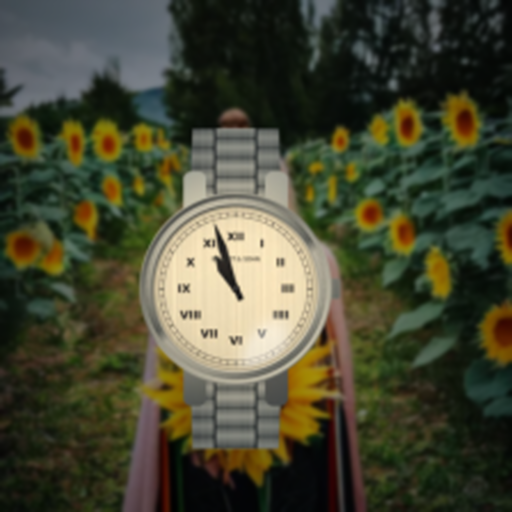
10:57
